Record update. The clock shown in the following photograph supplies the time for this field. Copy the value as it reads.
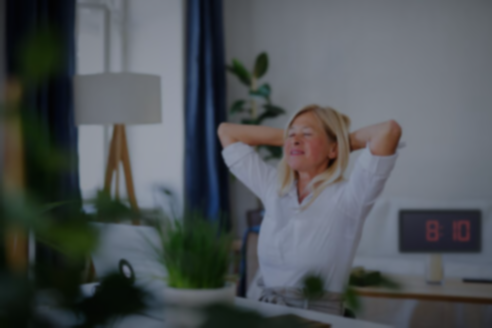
8:10
